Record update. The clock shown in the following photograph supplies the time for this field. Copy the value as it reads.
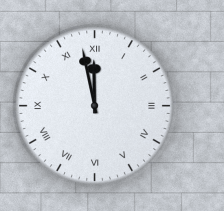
11:58
